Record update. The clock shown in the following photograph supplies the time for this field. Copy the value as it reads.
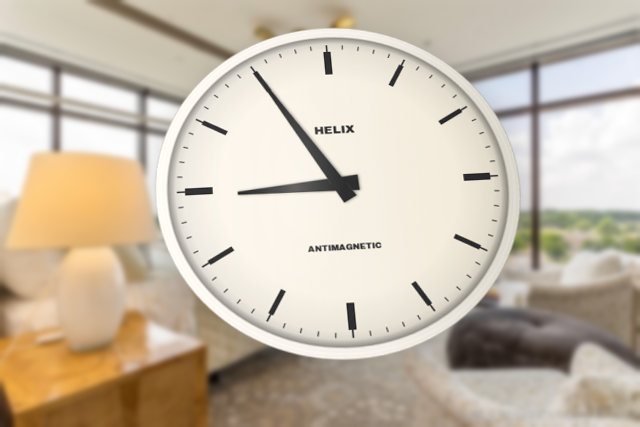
8:55
